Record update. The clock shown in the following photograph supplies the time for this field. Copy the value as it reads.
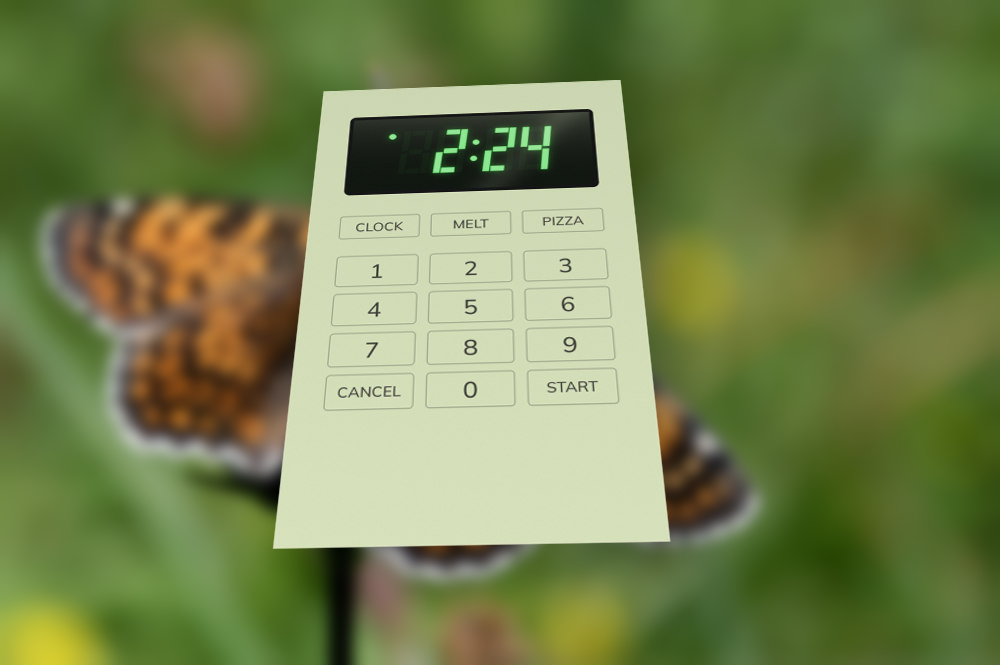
2:24
